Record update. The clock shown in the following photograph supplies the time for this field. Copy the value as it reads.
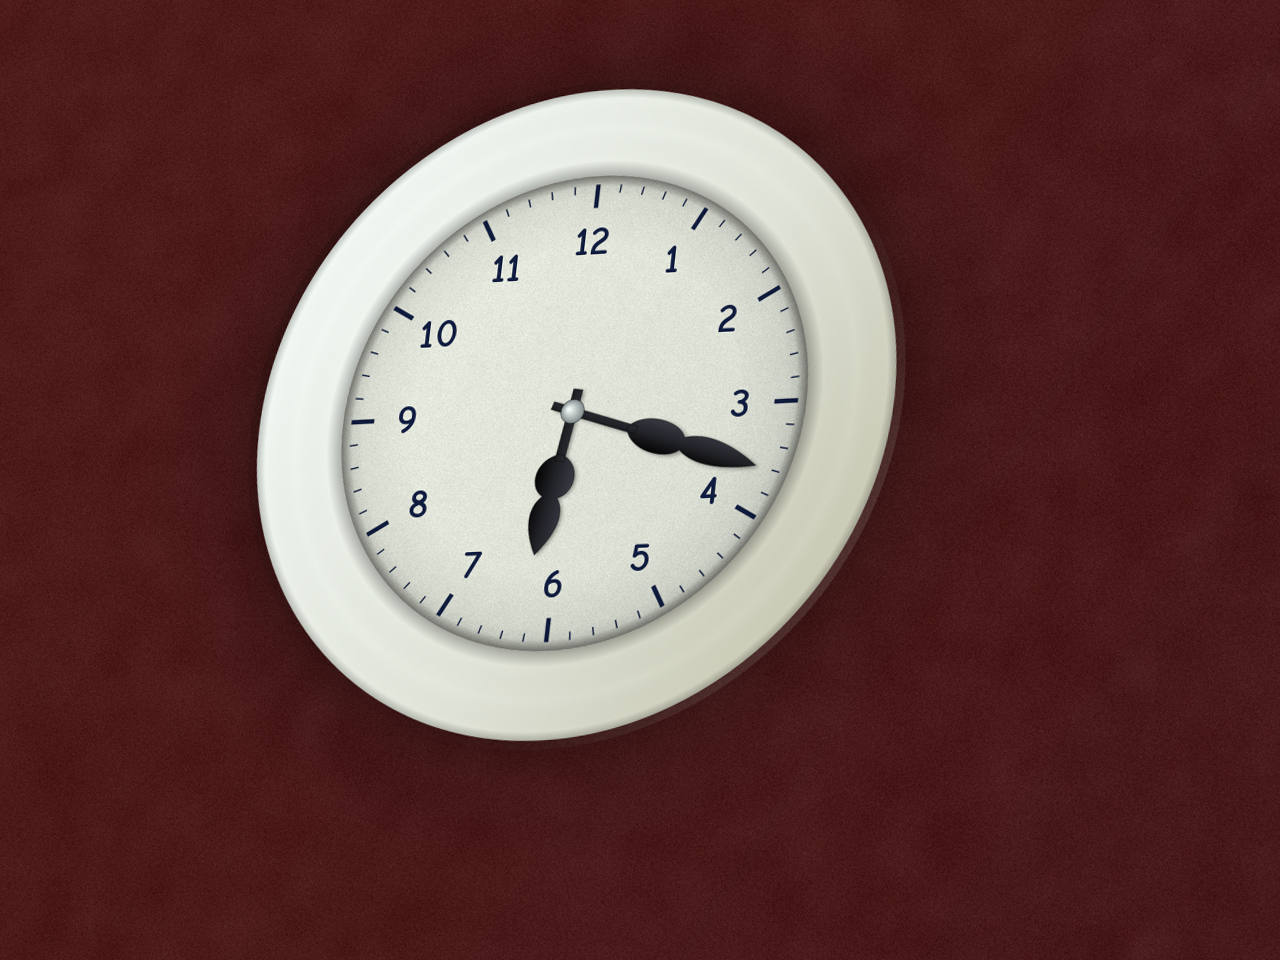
6:18
